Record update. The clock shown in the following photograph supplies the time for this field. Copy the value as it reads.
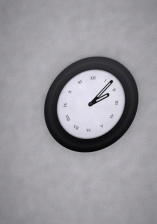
2:07
